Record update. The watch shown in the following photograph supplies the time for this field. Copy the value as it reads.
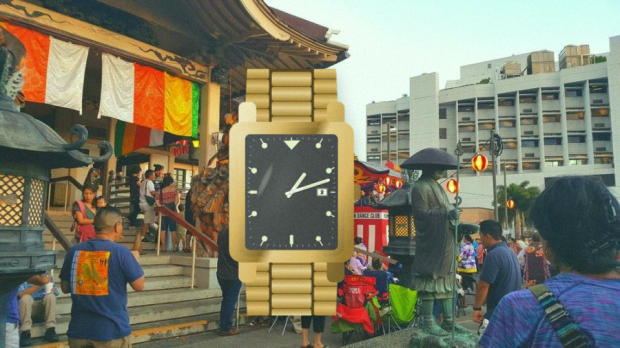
1:12
